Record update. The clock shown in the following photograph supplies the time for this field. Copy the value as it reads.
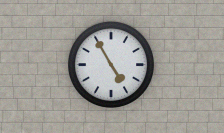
4:55
